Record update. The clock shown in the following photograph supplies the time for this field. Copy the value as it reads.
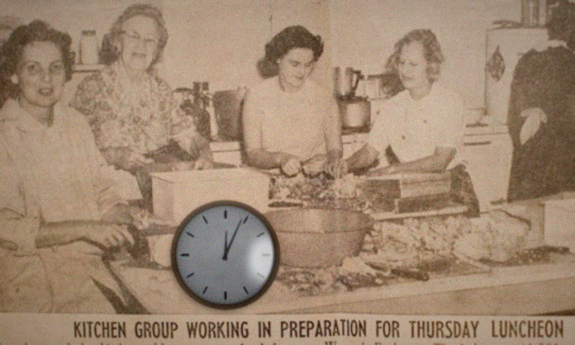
12:04
